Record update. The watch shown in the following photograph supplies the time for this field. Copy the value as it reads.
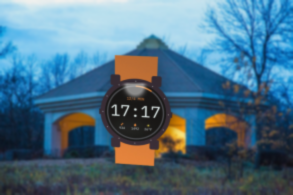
17:17
